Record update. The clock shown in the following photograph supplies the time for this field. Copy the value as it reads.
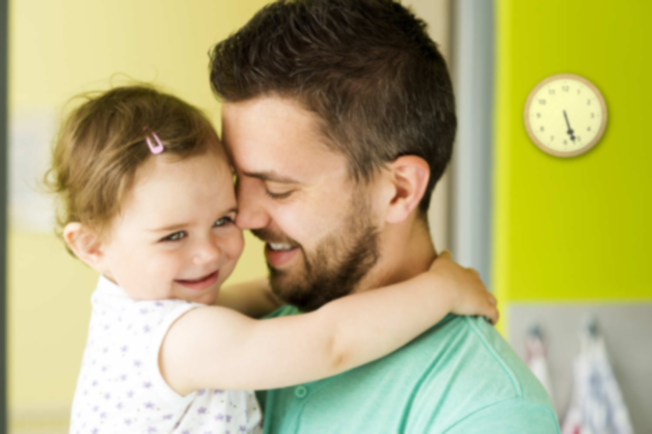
5:27
